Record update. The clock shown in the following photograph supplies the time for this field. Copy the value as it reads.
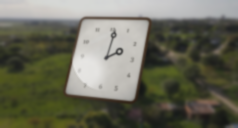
2:01
